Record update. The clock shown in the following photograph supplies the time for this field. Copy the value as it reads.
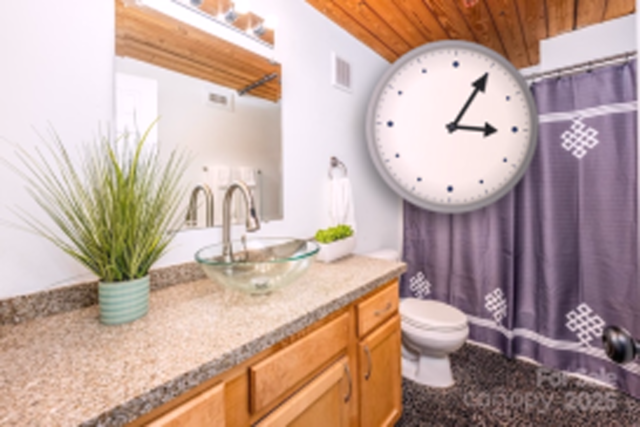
3:05
